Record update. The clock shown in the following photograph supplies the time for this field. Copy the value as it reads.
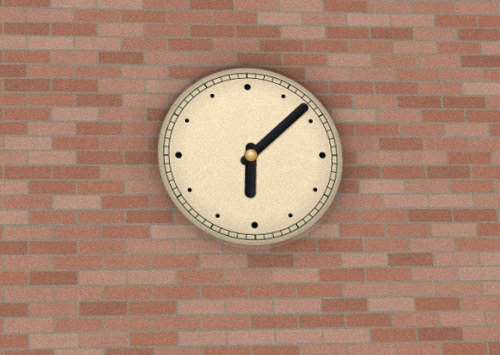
6:08
